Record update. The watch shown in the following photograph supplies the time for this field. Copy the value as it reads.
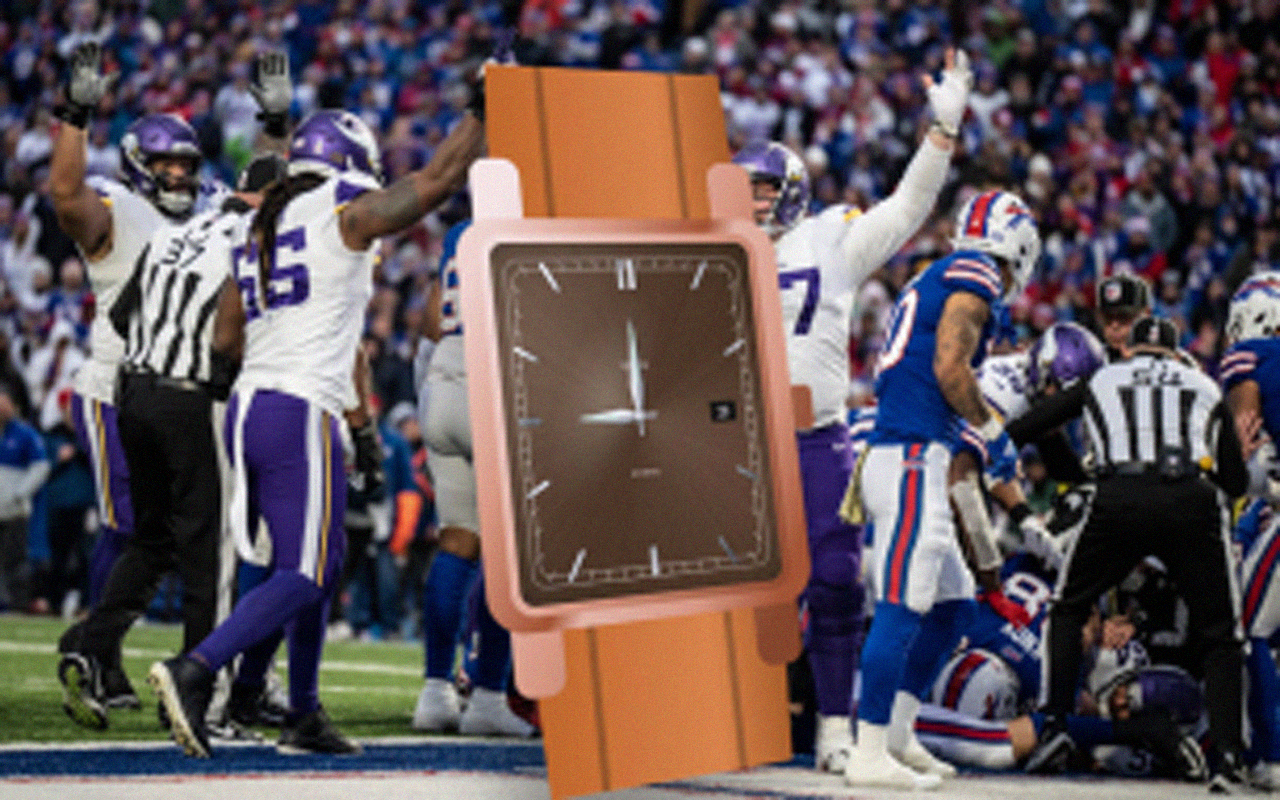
9:00
